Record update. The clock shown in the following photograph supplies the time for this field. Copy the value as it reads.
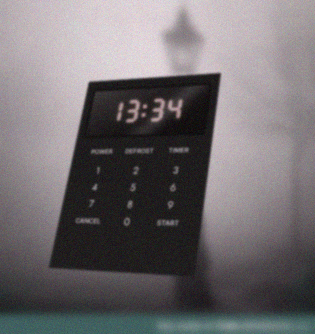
13:34
